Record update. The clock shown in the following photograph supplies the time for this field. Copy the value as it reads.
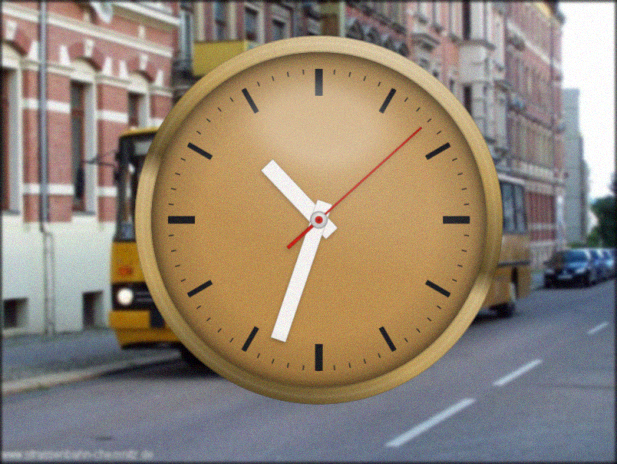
10:33:08
